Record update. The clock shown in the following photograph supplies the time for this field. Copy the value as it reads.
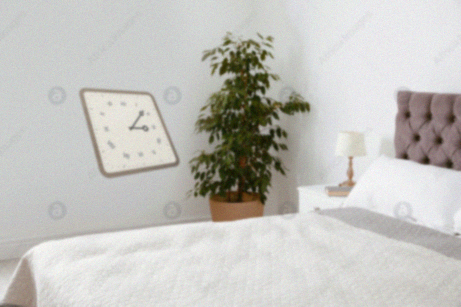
3:08
